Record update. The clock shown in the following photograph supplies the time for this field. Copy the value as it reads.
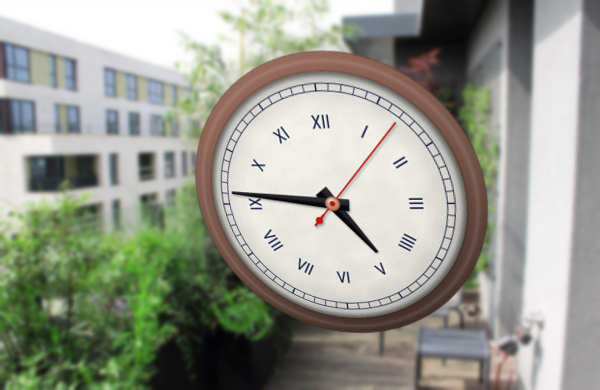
4:46:07
